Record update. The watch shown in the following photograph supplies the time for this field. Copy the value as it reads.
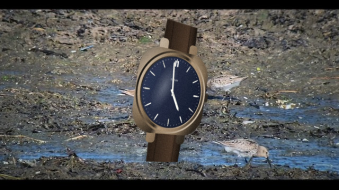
4:59
